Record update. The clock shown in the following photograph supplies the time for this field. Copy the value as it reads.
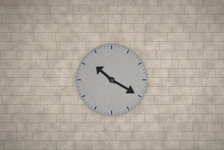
10:20
